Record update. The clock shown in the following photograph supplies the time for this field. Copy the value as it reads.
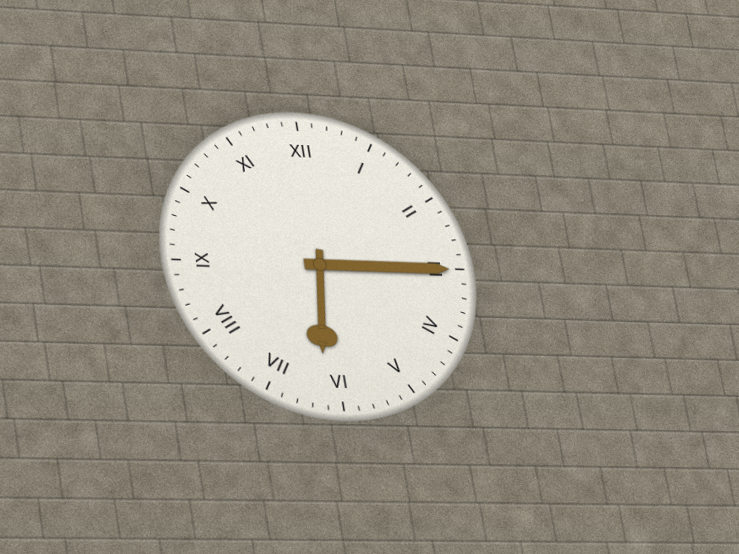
6:15
